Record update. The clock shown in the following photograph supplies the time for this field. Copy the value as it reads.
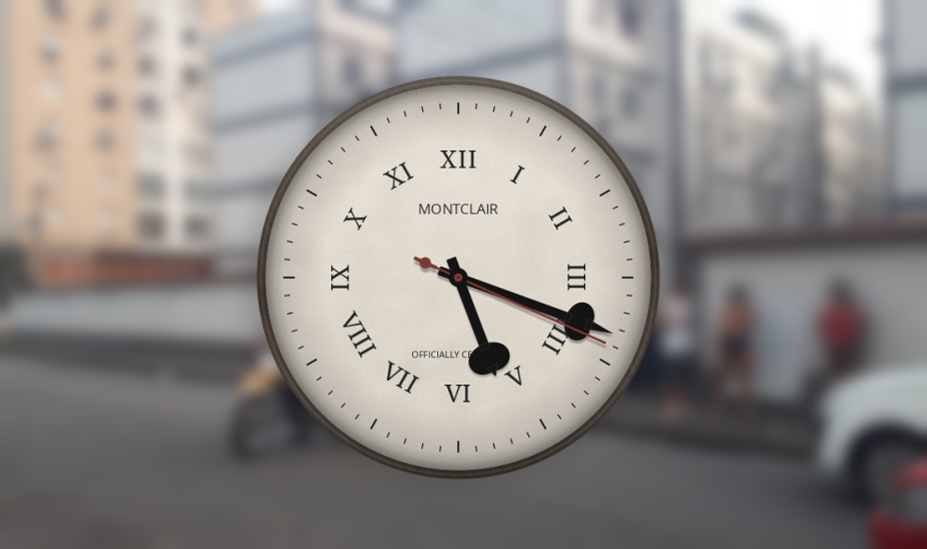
5:18:19
